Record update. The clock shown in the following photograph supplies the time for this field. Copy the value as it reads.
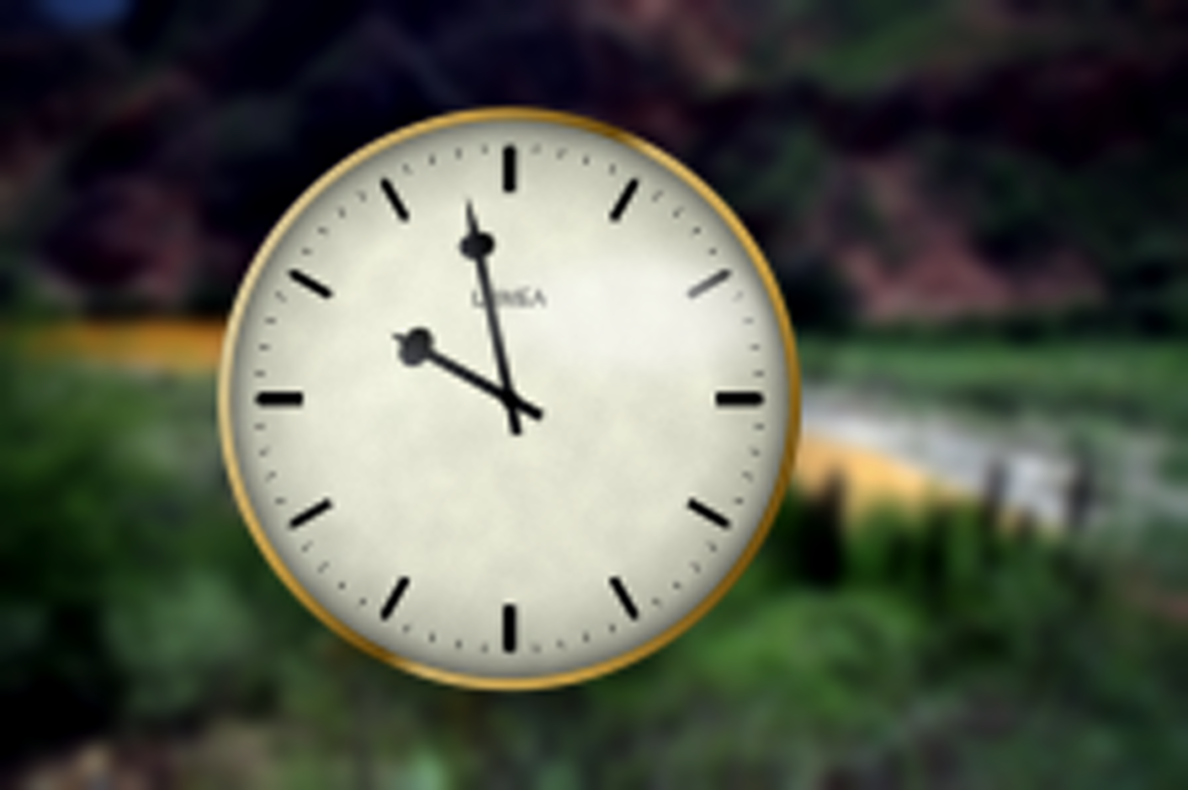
9:58
